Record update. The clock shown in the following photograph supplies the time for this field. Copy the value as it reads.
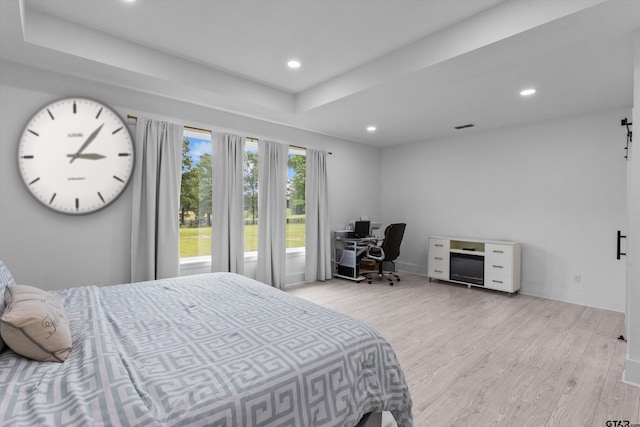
3:07
